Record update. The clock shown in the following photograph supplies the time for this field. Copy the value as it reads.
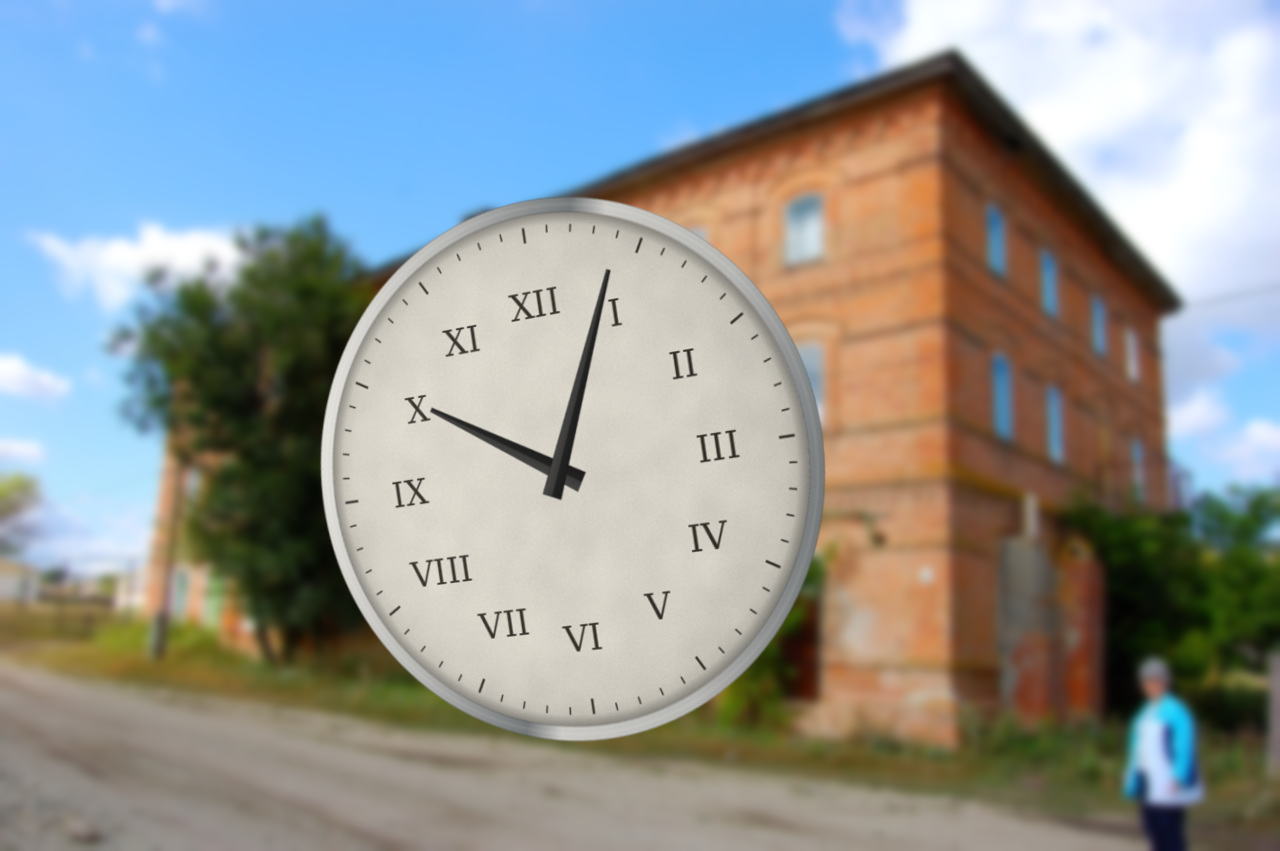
10:04
